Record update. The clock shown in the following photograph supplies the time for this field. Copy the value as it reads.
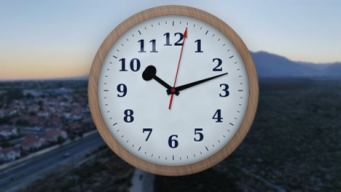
10:12:02
